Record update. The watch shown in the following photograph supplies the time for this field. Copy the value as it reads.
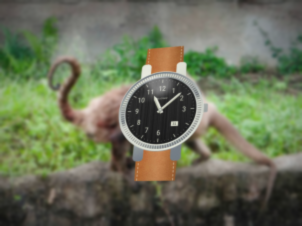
11:08
